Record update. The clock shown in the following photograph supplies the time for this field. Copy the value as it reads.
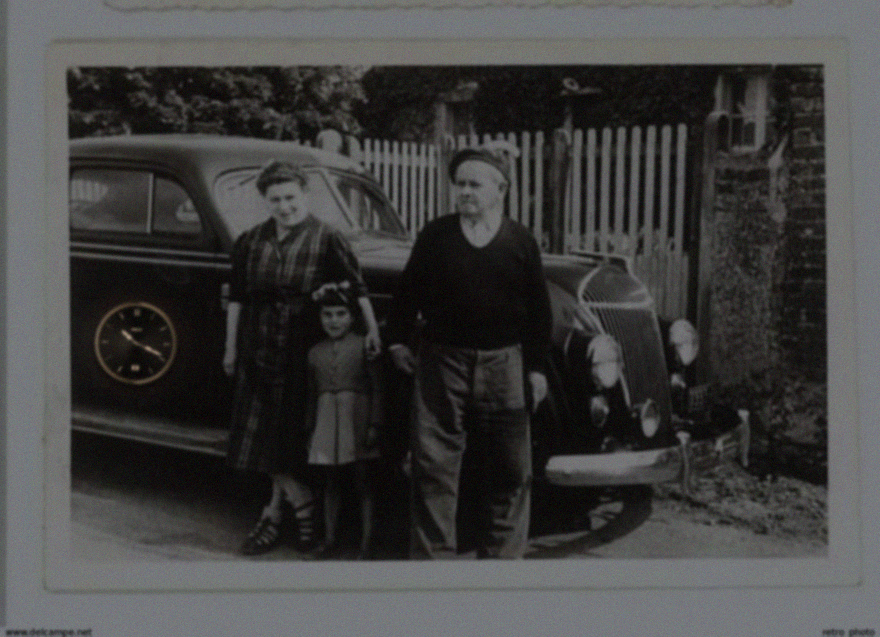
10:19
